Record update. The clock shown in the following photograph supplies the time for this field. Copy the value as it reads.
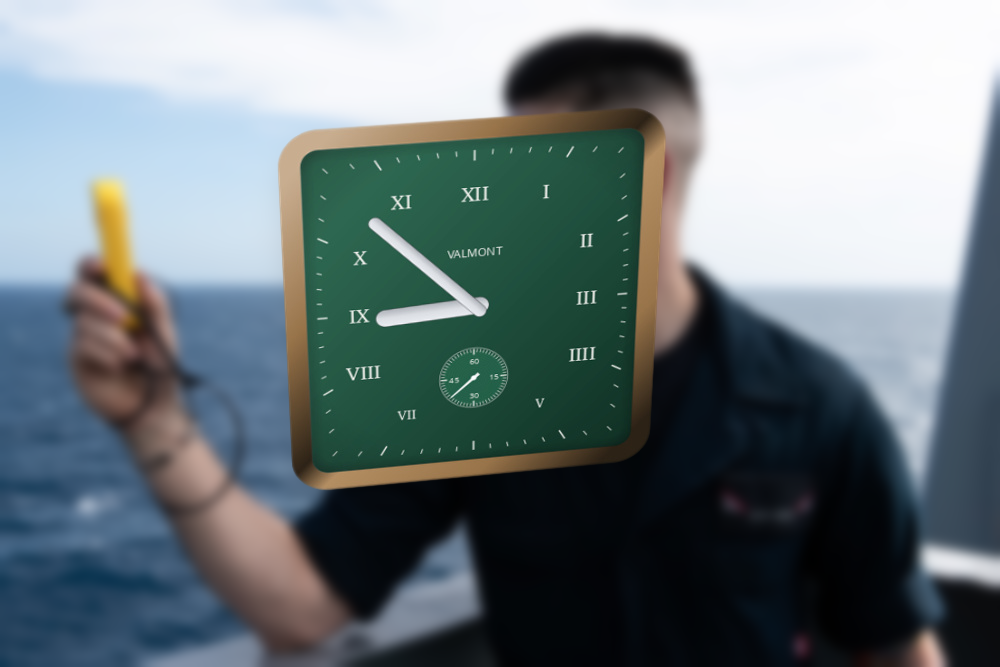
8:52:38
